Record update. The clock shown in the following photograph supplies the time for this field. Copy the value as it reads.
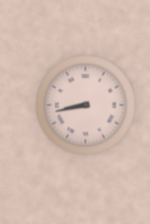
8:43
